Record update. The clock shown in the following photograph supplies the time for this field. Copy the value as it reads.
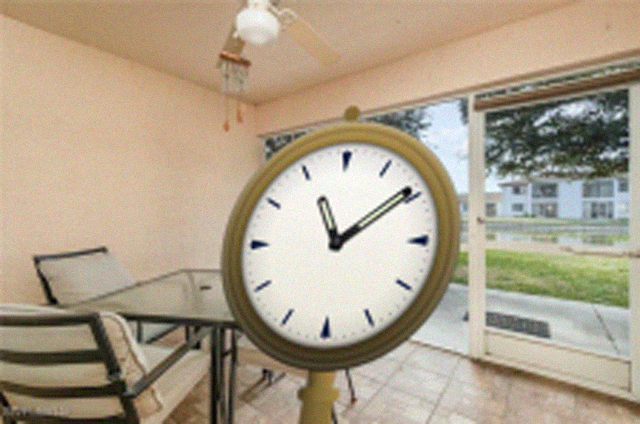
11:09
